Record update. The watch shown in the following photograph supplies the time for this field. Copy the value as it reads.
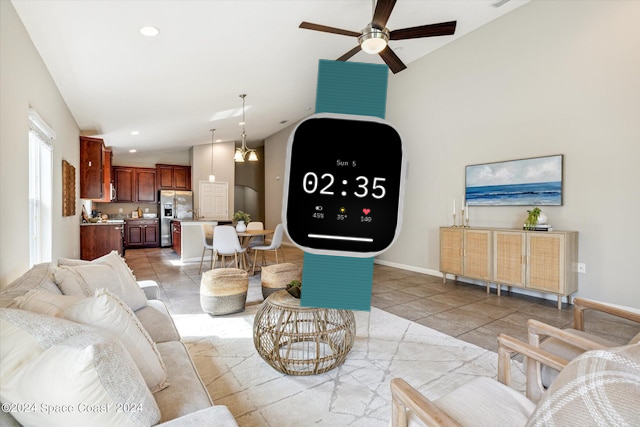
2:35
